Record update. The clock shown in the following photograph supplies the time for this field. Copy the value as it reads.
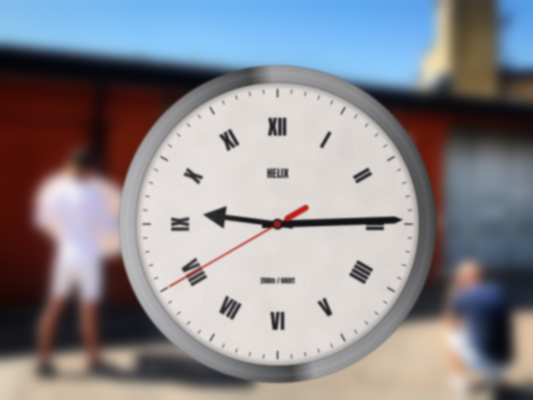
9:14:40
